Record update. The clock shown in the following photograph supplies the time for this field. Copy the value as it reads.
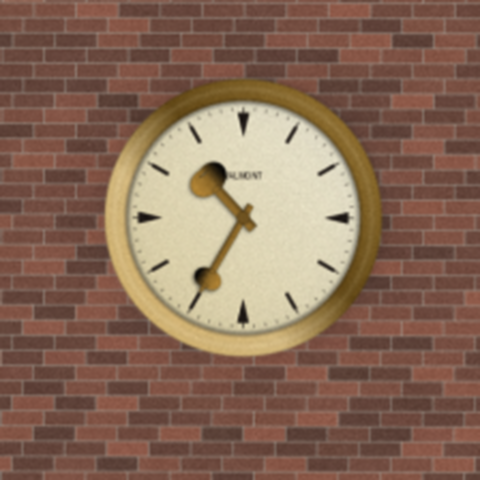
10:35
